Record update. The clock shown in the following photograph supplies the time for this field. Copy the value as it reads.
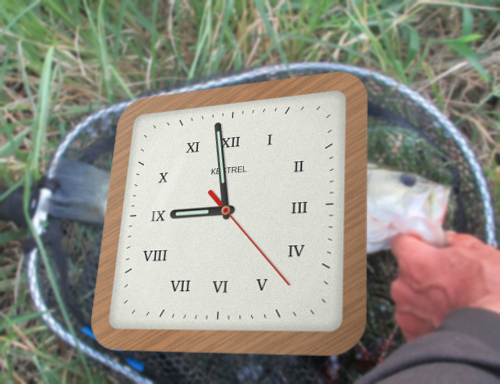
8:58:23
